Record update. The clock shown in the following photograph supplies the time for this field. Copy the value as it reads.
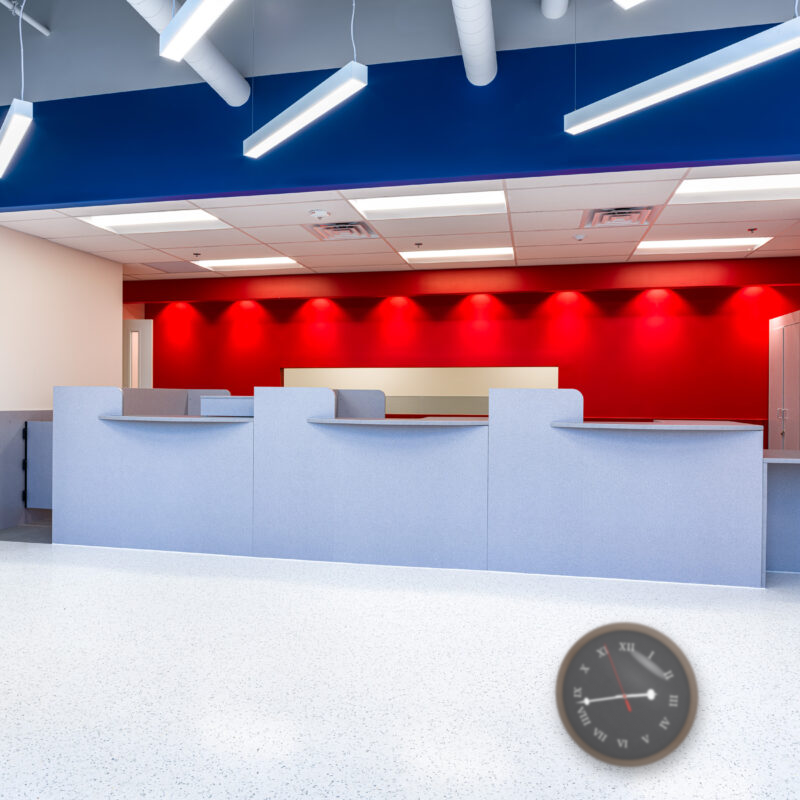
2:42:56
